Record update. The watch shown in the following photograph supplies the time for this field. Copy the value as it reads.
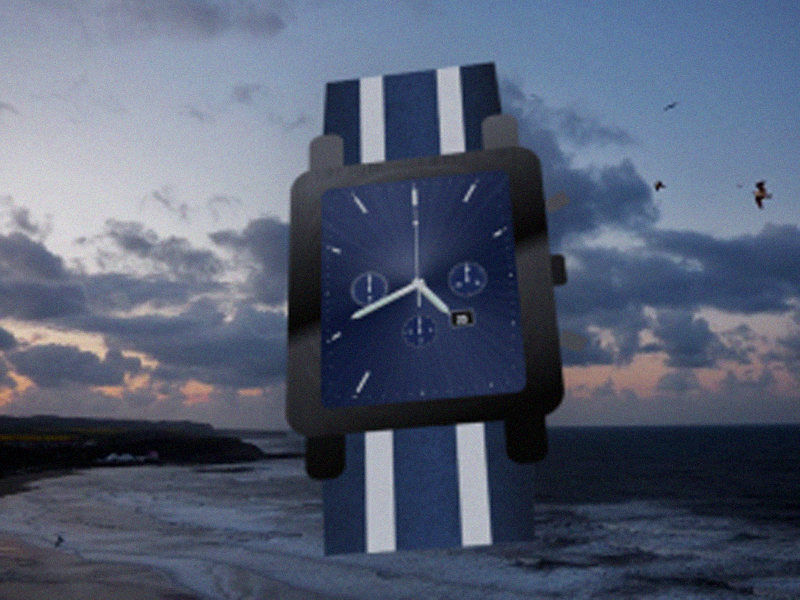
4:41
